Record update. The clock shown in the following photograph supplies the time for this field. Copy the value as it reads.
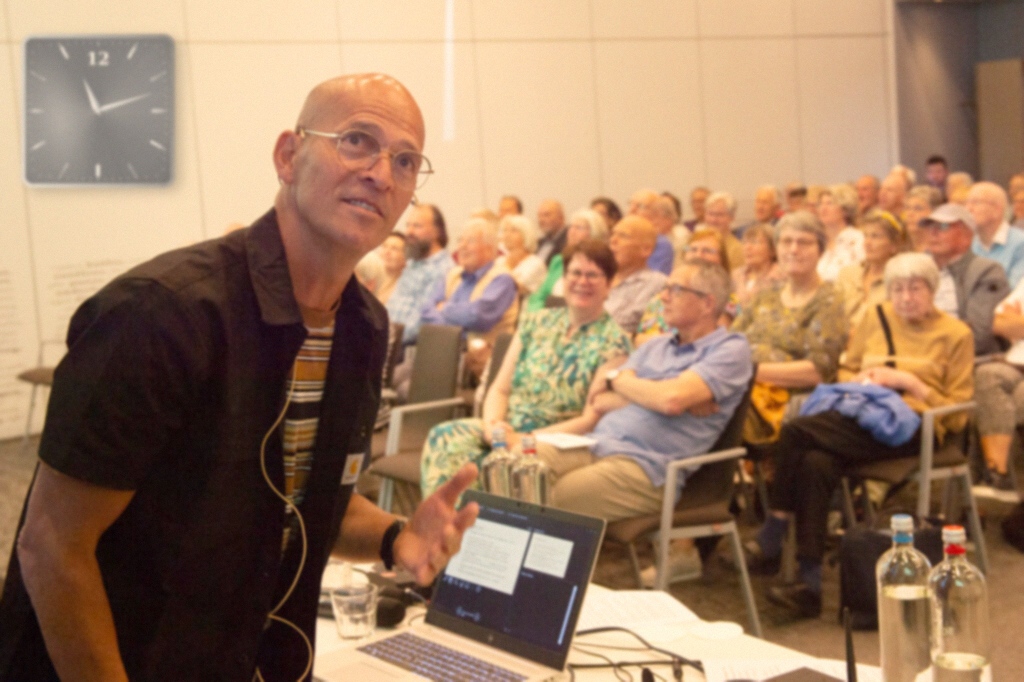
11:12
